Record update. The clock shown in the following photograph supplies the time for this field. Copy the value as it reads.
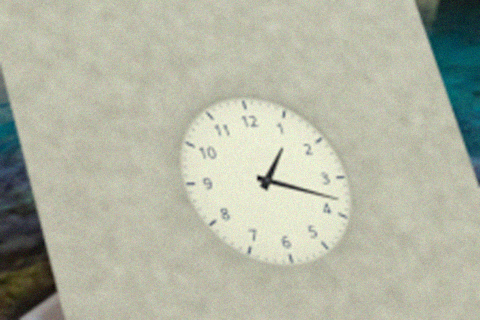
1:18
